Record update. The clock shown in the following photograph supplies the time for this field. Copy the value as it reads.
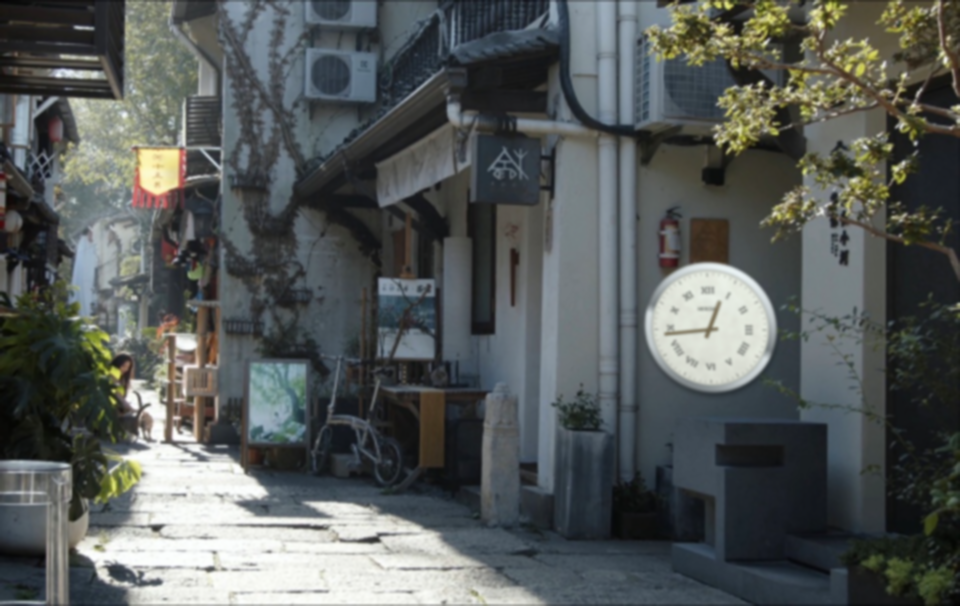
12:44
